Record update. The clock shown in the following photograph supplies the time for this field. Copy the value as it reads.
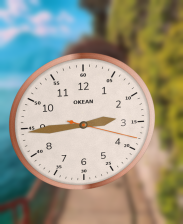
2:44:18
